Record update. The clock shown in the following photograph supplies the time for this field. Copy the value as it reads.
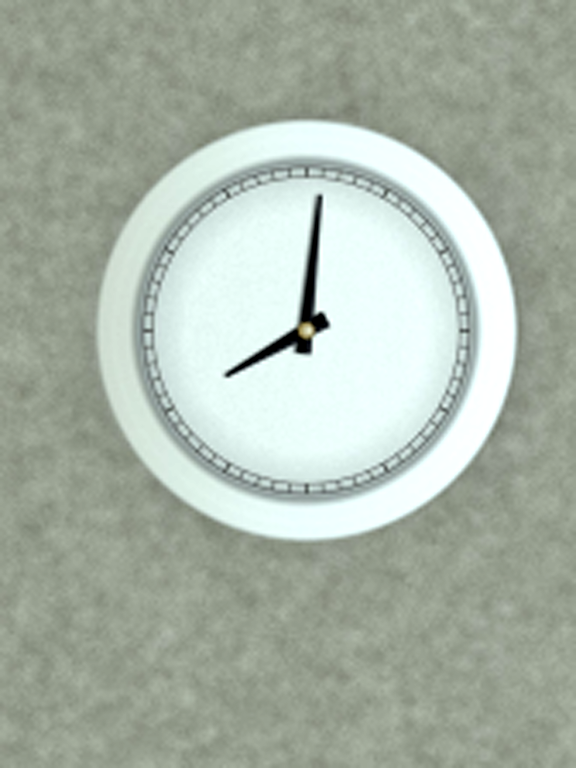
8:01
